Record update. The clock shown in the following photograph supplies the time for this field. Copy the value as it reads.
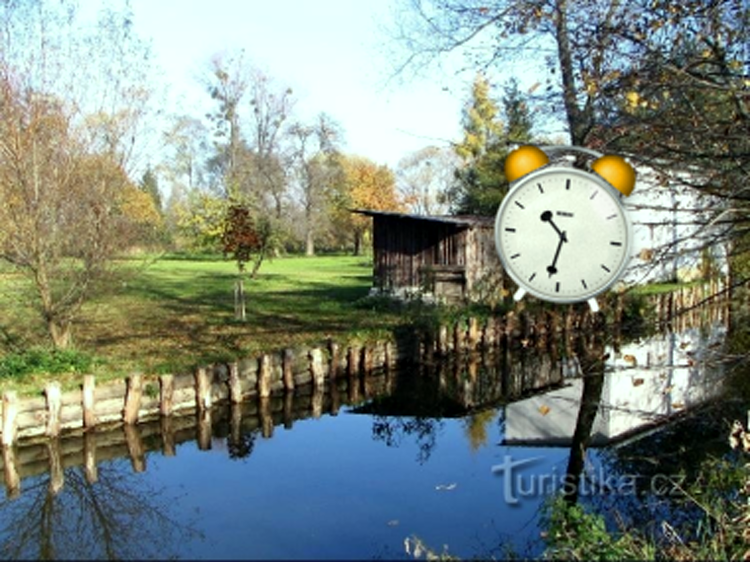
10:32
